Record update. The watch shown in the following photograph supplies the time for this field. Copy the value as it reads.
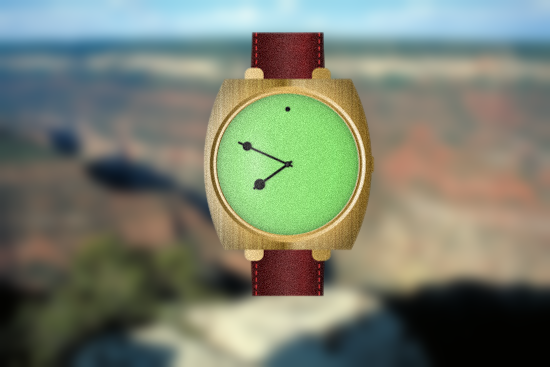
7:49
